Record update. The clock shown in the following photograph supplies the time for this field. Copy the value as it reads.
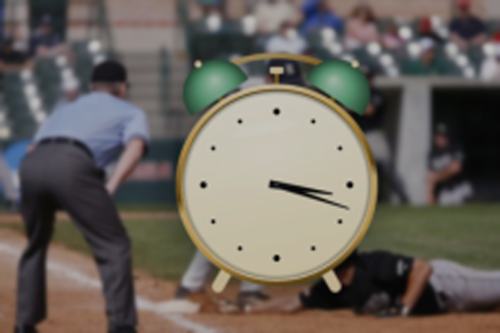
3:18
